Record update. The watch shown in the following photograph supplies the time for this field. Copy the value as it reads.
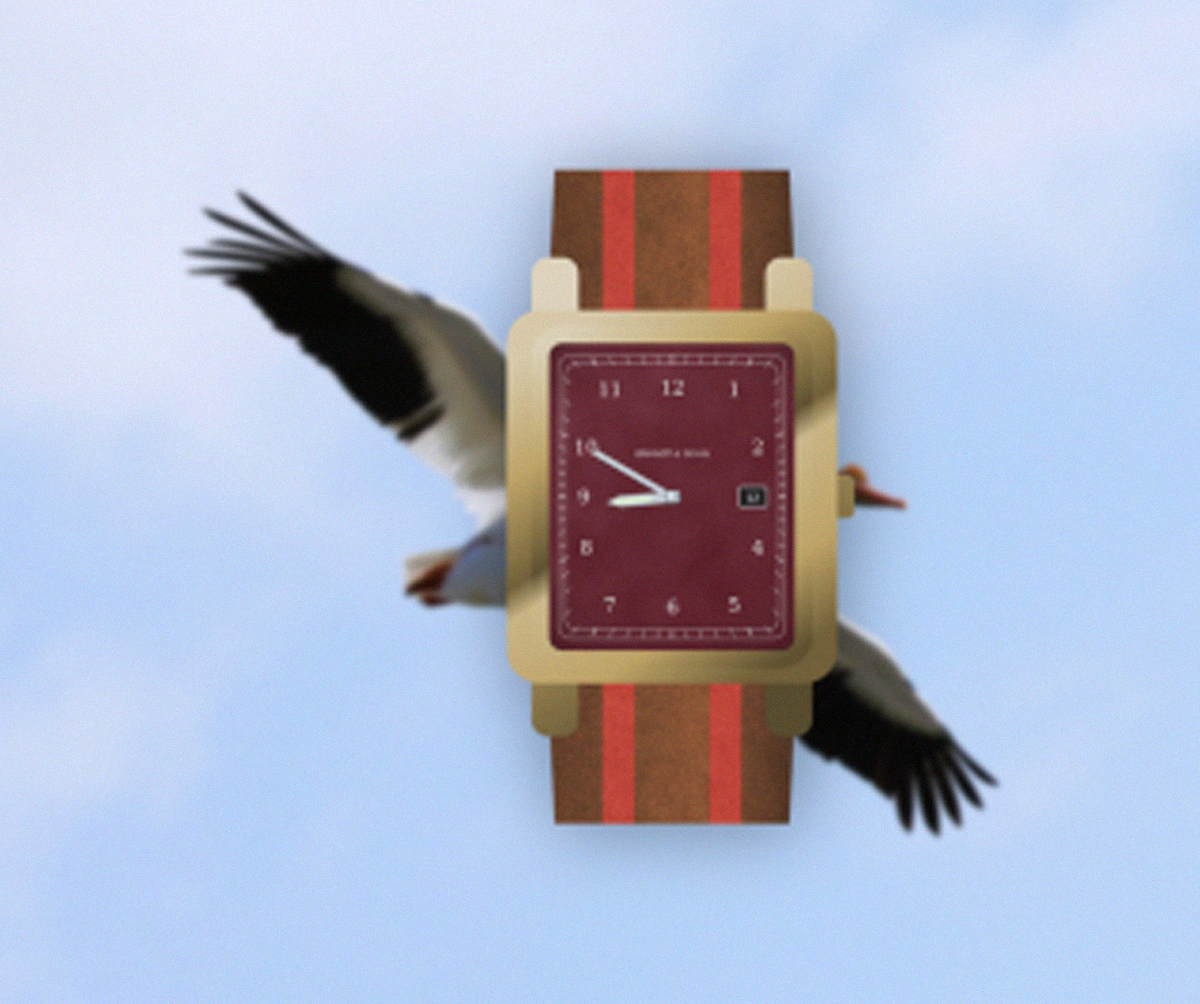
8:50
